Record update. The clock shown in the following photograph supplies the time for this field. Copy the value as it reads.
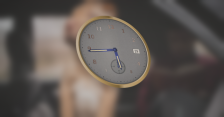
5:44
